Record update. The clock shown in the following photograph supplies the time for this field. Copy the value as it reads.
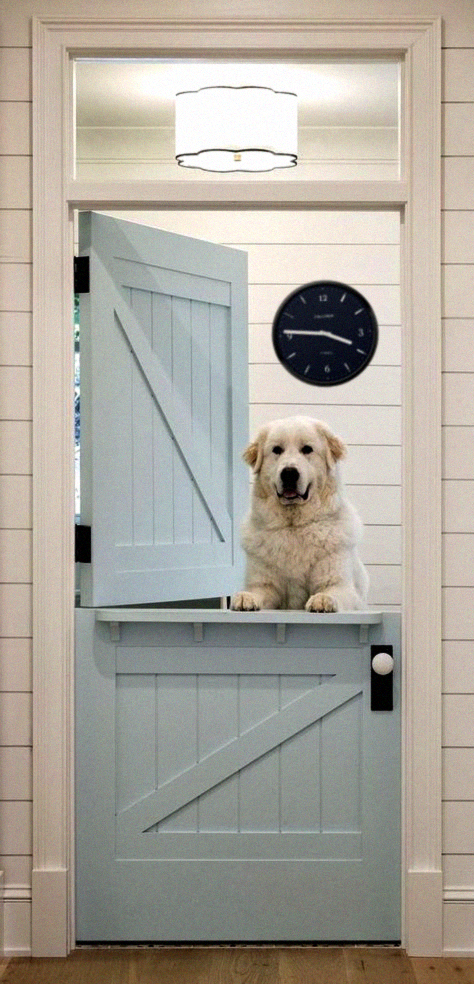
3:46
